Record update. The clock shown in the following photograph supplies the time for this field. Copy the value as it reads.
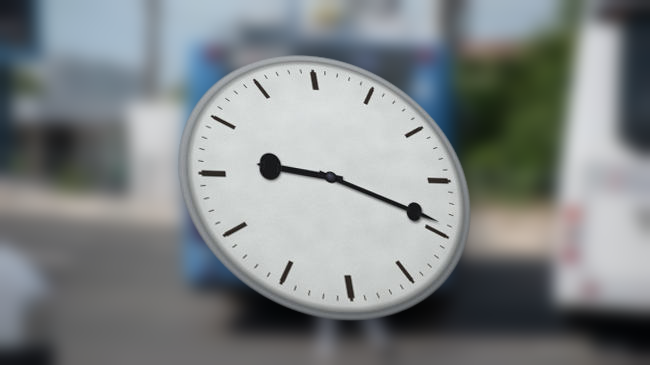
9:19
